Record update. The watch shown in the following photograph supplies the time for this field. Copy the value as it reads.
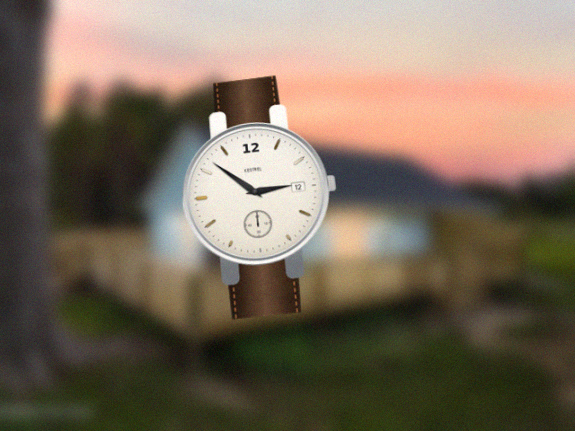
2:52
